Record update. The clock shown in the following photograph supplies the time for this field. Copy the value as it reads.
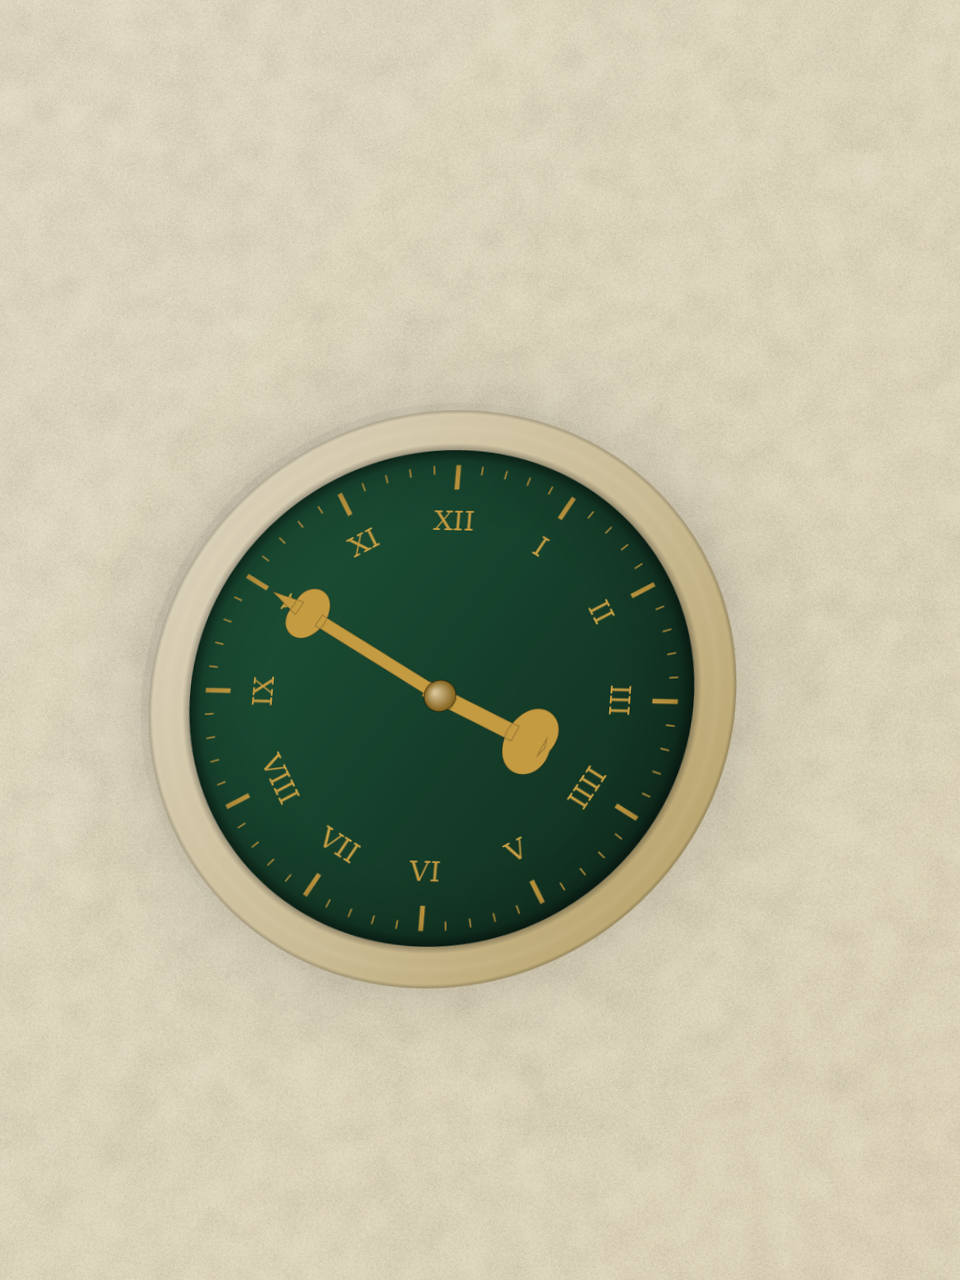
3:50
